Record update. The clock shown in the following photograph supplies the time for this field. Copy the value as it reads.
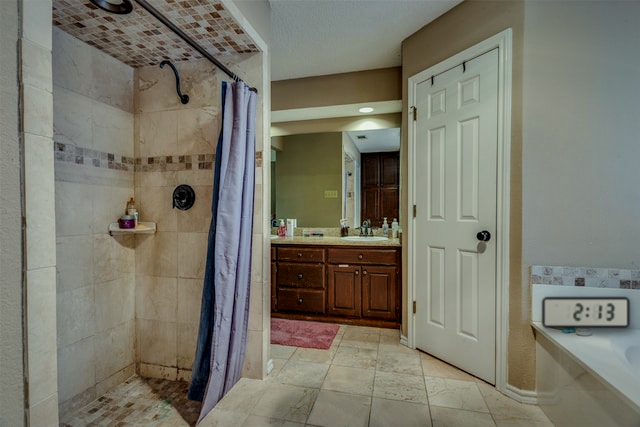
2:13
